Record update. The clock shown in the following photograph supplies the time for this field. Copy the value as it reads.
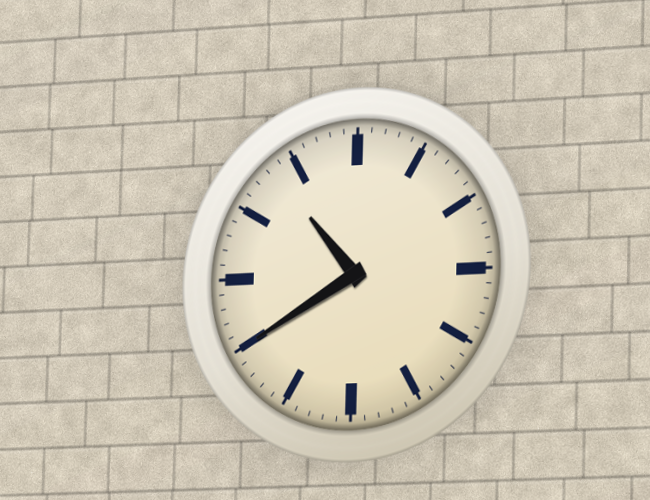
10:40
